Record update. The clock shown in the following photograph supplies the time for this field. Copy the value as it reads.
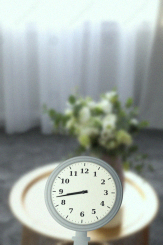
8:43
